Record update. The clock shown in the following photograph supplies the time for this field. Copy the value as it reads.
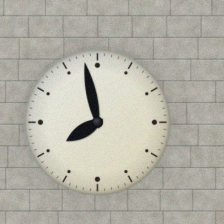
7:58
